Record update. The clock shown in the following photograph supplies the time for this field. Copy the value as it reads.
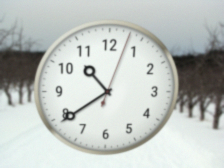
10:39:03
